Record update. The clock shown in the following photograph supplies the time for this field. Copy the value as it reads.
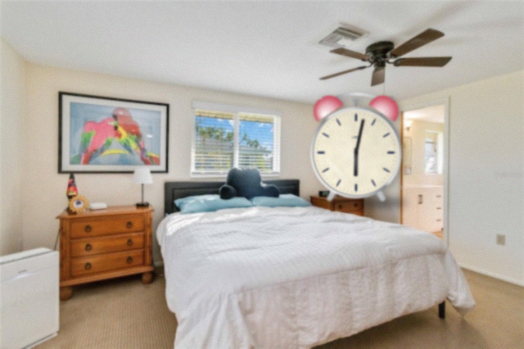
6:02
